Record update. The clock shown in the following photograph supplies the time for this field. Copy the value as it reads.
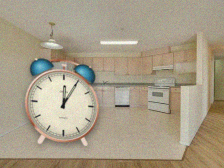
12:05
